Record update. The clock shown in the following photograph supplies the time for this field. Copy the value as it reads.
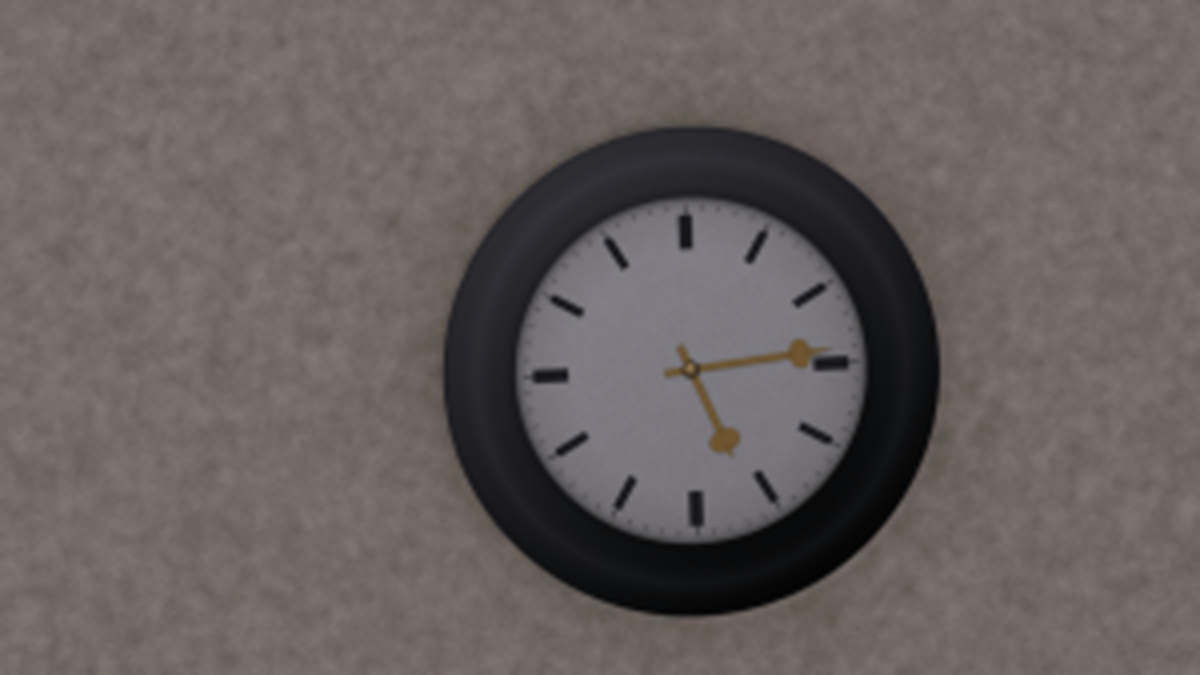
5:14
